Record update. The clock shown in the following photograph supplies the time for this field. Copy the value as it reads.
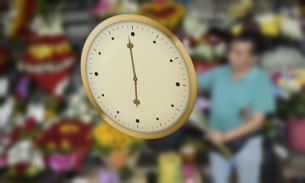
5:59
